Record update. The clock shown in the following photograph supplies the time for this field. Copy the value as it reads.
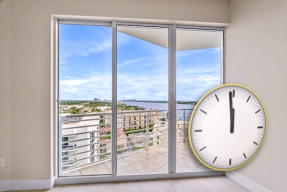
11:59
